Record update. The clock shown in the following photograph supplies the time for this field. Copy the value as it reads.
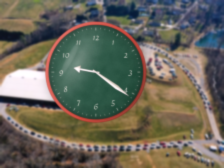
9:21
